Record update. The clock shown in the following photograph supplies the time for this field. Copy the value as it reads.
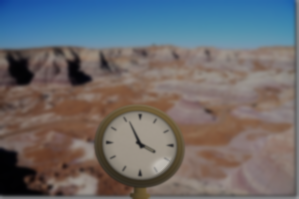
3:56
